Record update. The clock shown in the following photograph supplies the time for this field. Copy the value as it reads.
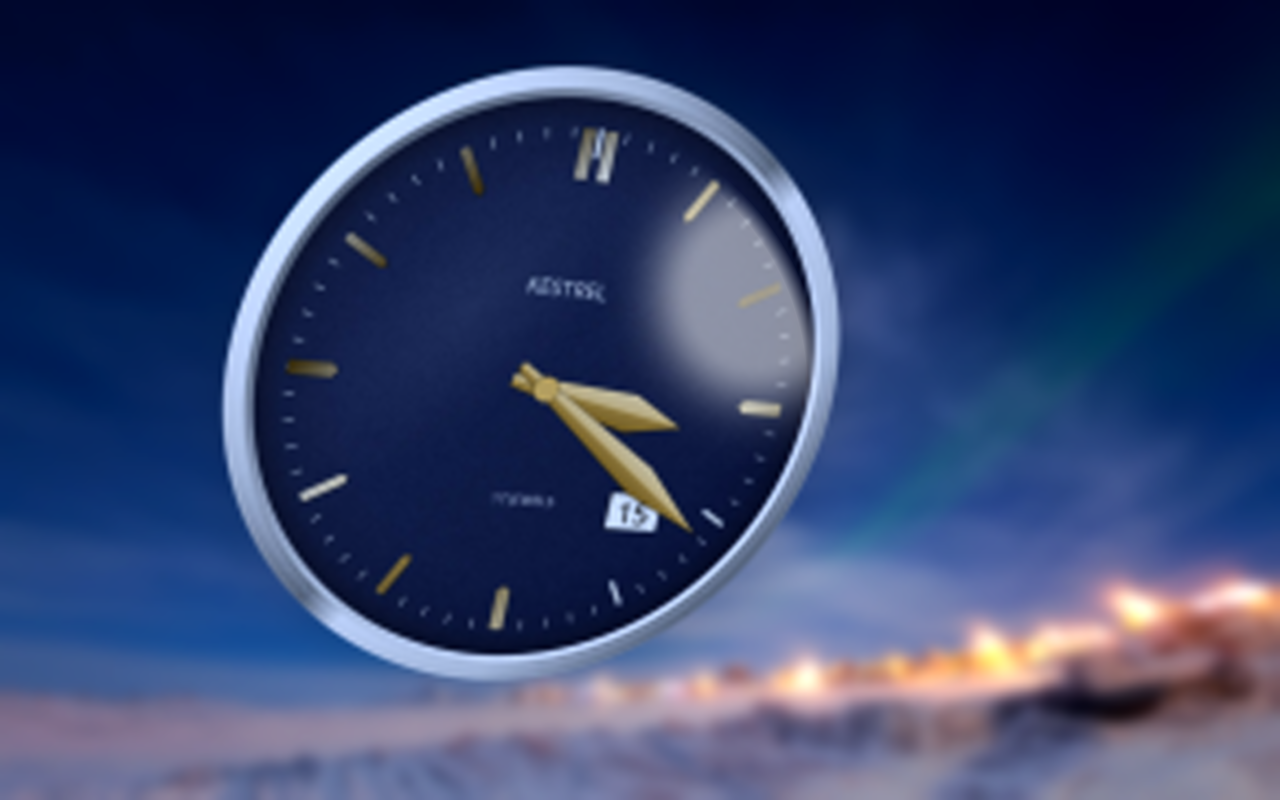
3:21
